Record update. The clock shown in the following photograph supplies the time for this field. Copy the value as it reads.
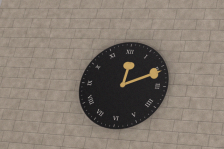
12:11
